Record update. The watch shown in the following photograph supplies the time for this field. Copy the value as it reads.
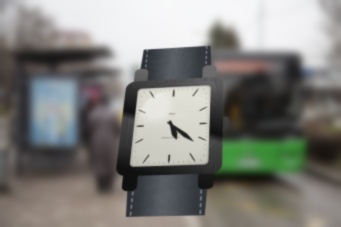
5:22
